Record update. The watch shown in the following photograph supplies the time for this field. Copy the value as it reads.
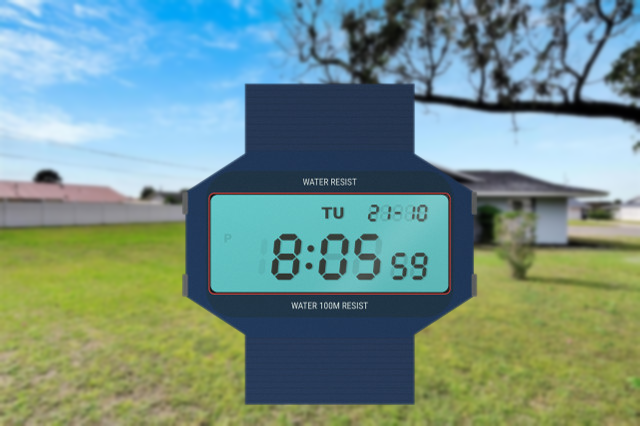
8:05:59
